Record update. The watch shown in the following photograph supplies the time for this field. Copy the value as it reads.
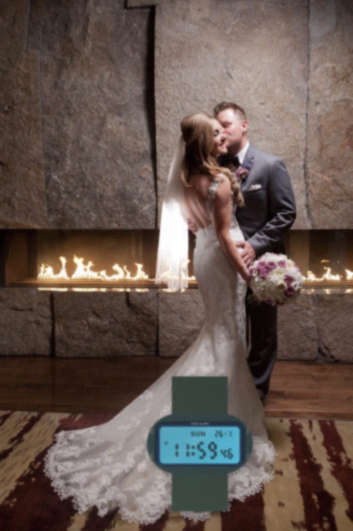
11:59:46
